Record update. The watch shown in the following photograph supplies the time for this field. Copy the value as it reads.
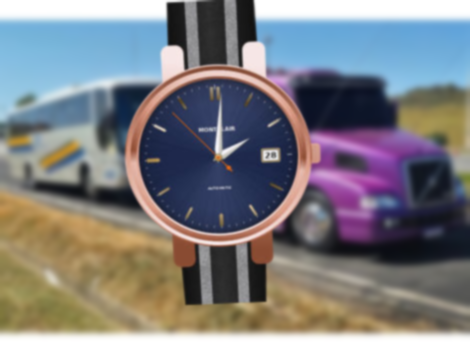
2:00:53
